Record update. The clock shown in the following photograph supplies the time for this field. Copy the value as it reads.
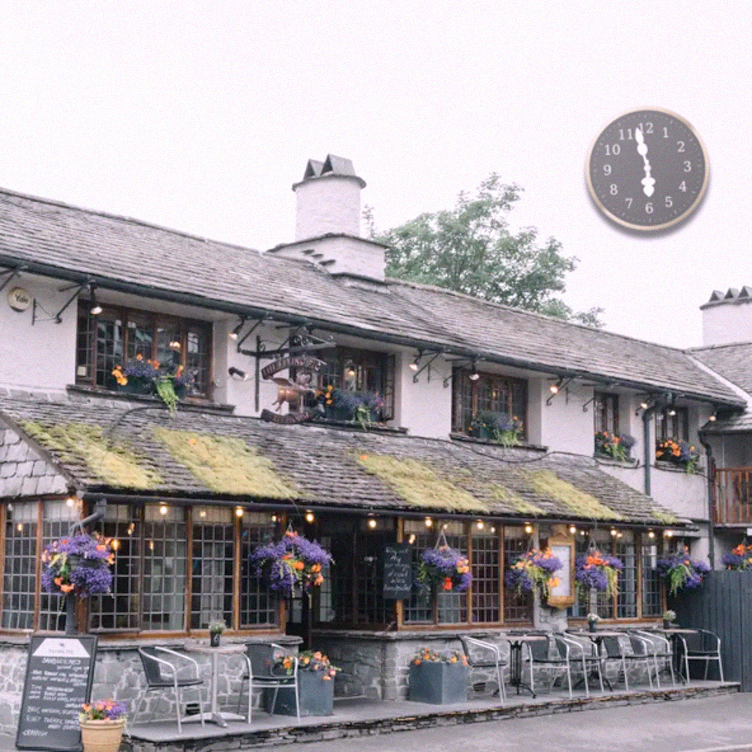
5:58
